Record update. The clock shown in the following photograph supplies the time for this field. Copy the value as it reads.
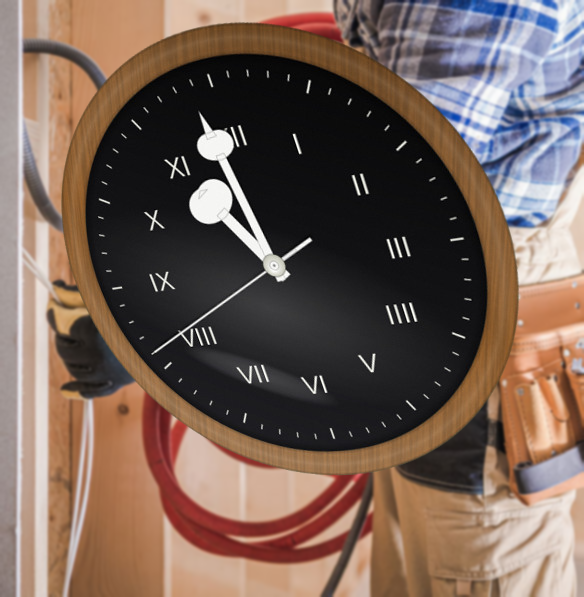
10:58:41
